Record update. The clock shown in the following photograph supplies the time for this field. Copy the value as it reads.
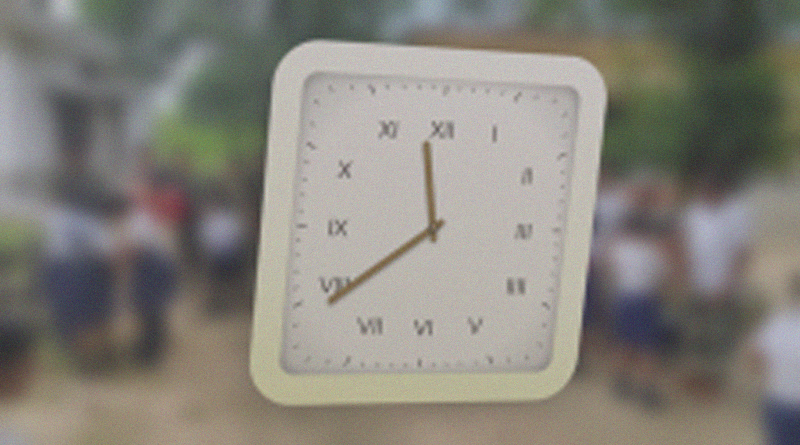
11:39
